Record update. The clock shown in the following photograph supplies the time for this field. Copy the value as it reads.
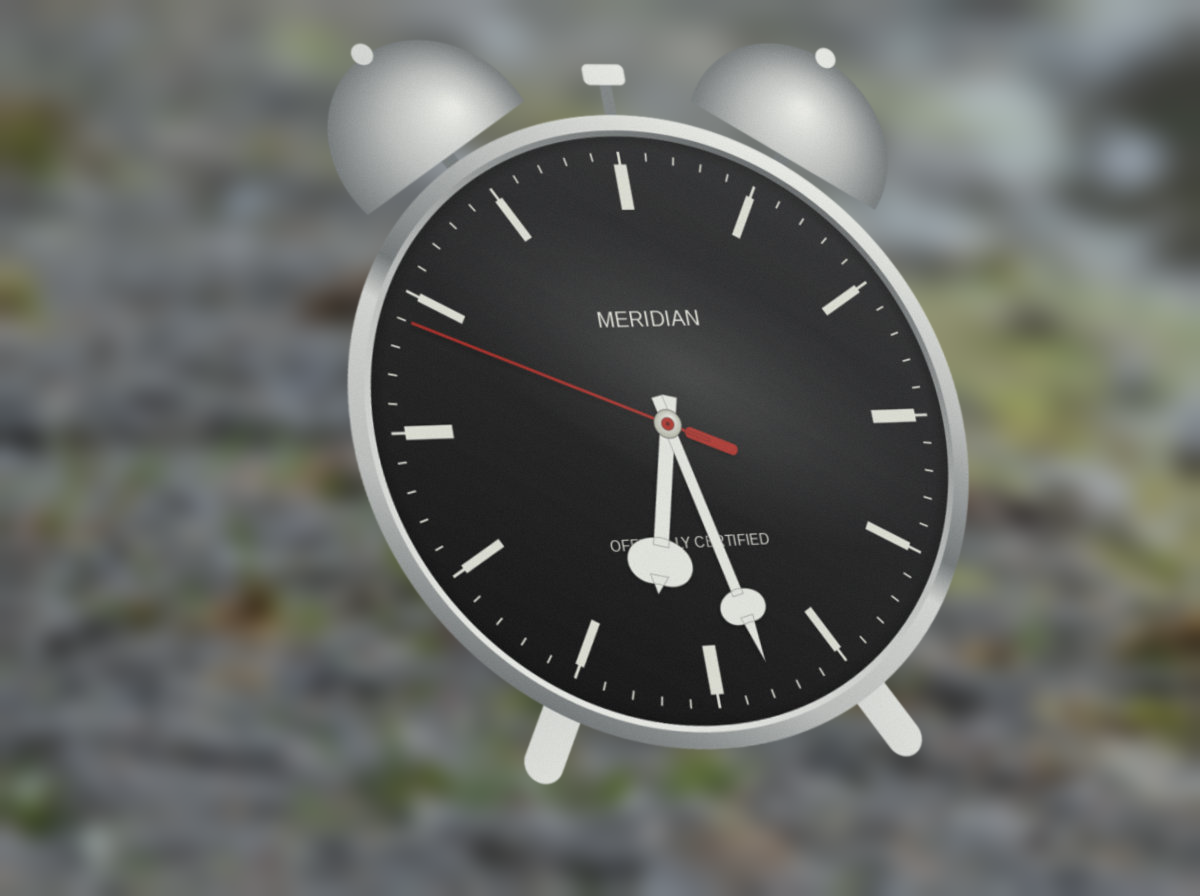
6:27:49
